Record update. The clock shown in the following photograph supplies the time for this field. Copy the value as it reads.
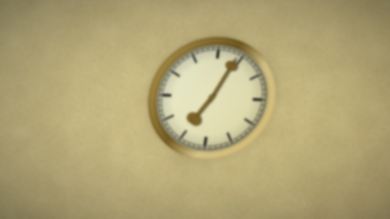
7:04
